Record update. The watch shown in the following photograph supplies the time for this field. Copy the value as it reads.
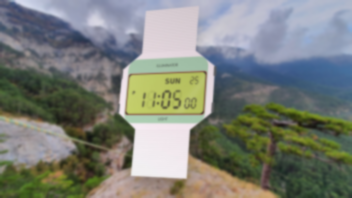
11:05
